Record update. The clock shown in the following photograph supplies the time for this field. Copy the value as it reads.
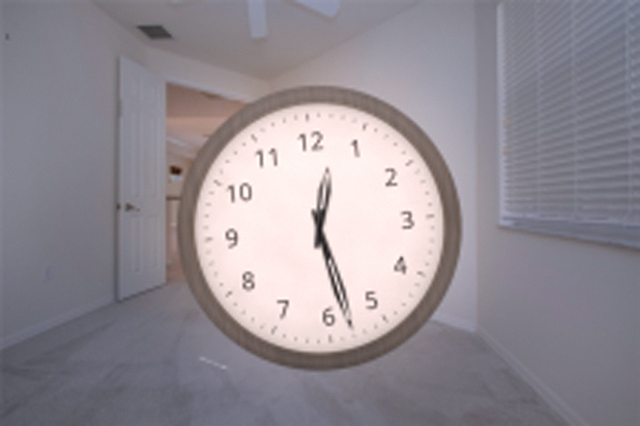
12:28
